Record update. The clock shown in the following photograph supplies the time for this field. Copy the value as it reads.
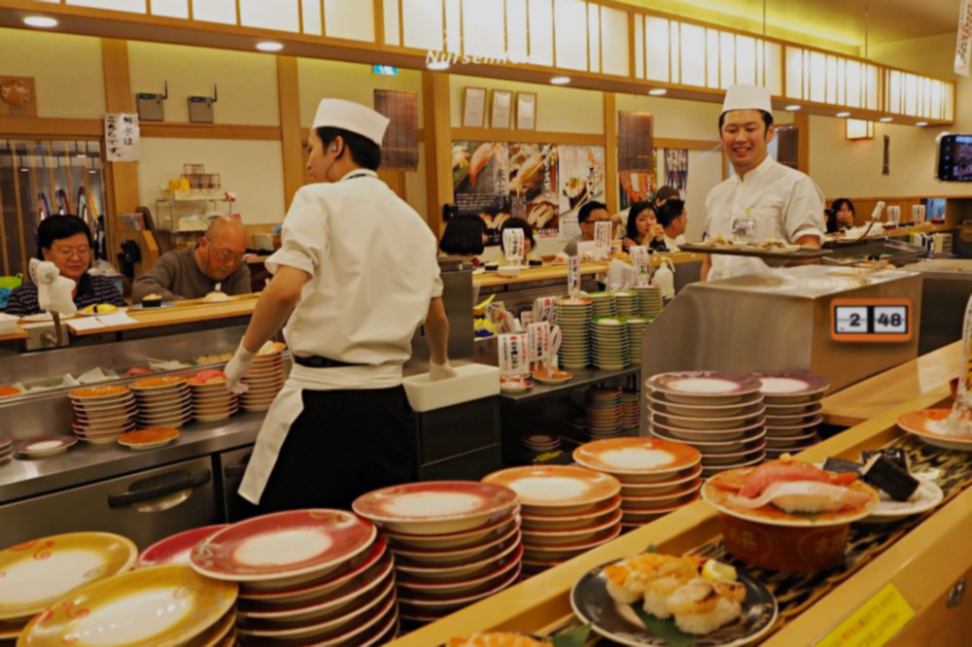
2:48
